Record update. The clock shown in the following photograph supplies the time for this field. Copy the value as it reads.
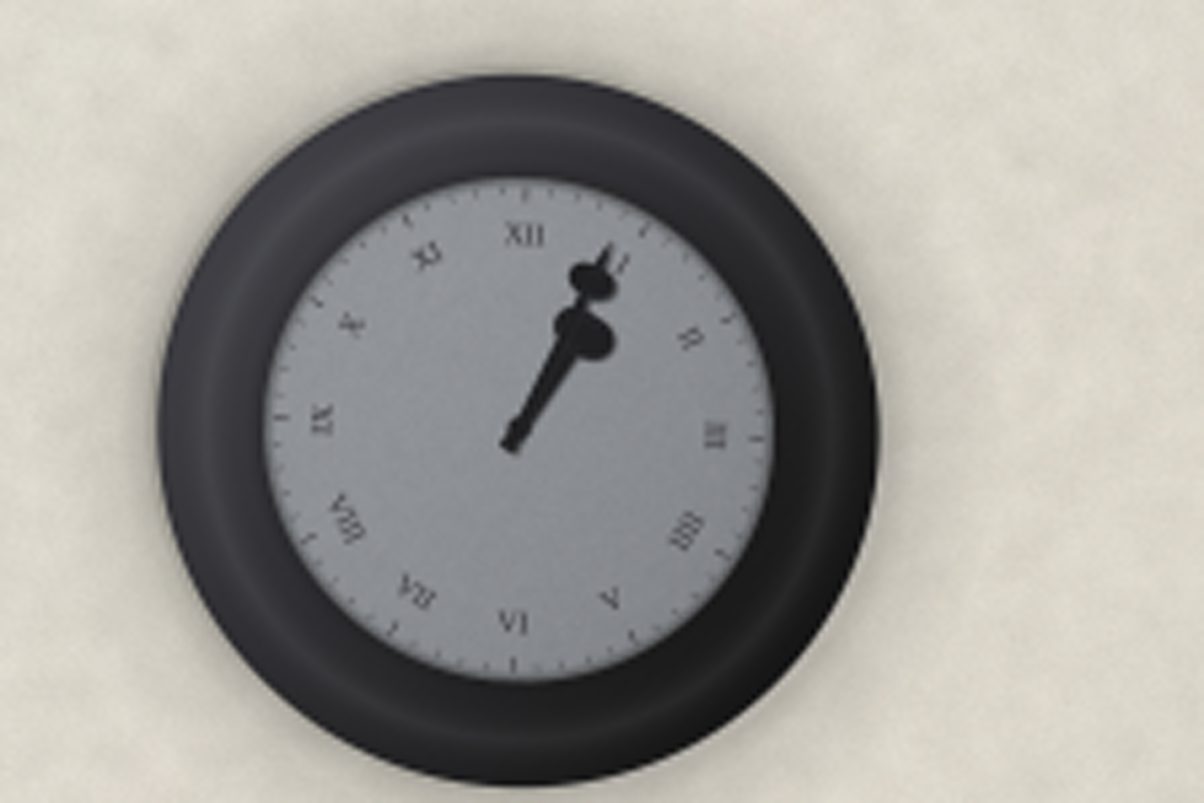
1:04
